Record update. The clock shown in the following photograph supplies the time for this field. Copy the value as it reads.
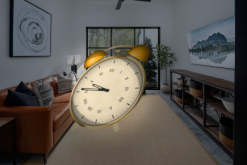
9:46
